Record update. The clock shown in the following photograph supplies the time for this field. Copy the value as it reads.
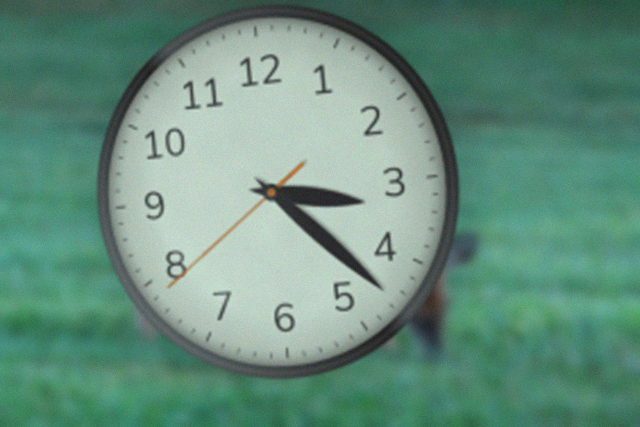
3:22:39
